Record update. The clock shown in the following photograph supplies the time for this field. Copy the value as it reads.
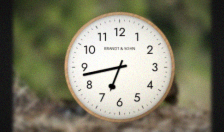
6:43
